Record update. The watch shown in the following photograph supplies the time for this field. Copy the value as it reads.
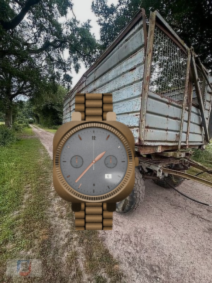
1:37
